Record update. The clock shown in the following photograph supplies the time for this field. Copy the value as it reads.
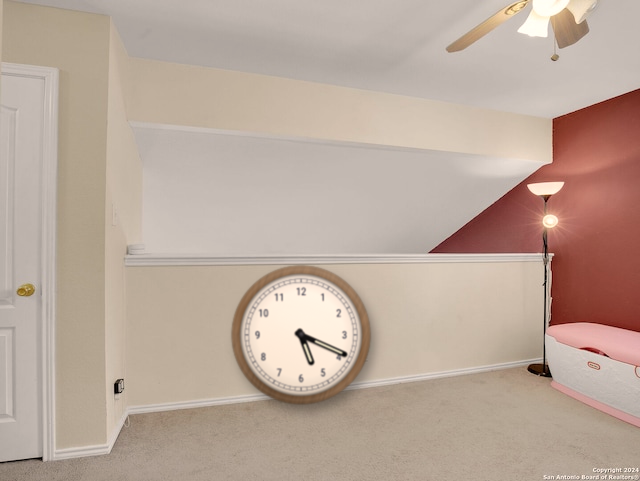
5:19
